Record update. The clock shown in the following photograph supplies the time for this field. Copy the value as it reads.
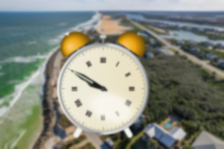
9:50
